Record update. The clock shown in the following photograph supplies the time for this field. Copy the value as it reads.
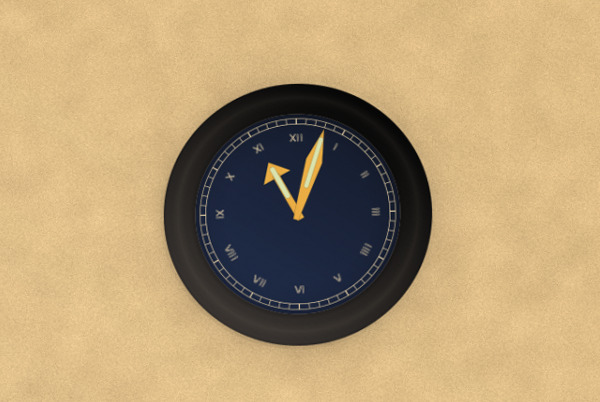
11:03
